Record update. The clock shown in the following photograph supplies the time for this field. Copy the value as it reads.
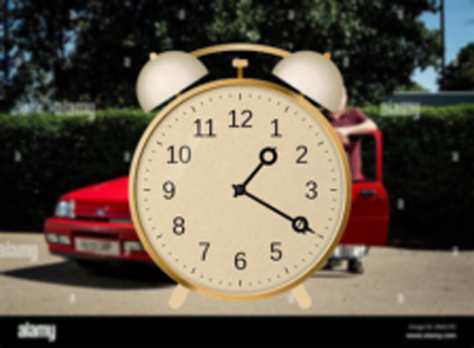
1:20
